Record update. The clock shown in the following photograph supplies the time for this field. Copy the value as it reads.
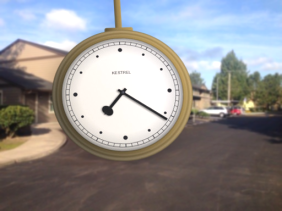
7:21
